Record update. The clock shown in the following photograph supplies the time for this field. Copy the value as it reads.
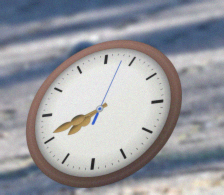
7:41:03
